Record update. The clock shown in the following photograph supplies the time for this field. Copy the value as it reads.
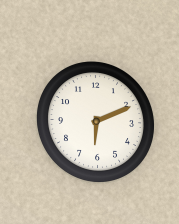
6:11
